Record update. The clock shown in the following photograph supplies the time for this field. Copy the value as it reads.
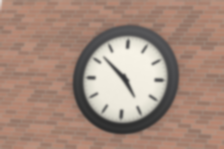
4:52
